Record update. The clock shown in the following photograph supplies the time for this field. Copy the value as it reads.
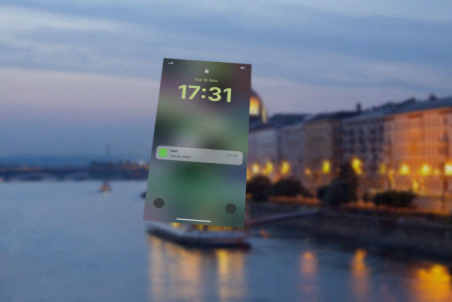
17:31
